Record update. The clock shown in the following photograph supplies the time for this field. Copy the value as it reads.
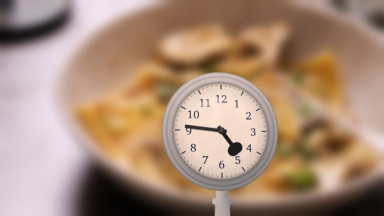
4:46
